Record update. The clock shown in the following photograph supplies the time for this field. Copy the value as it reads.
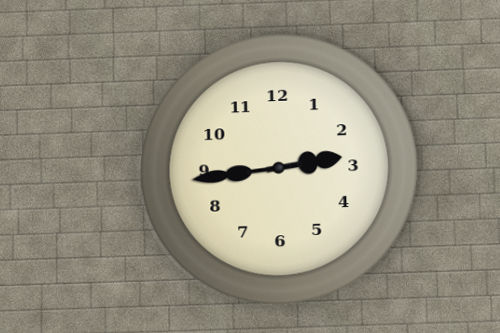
2:44
